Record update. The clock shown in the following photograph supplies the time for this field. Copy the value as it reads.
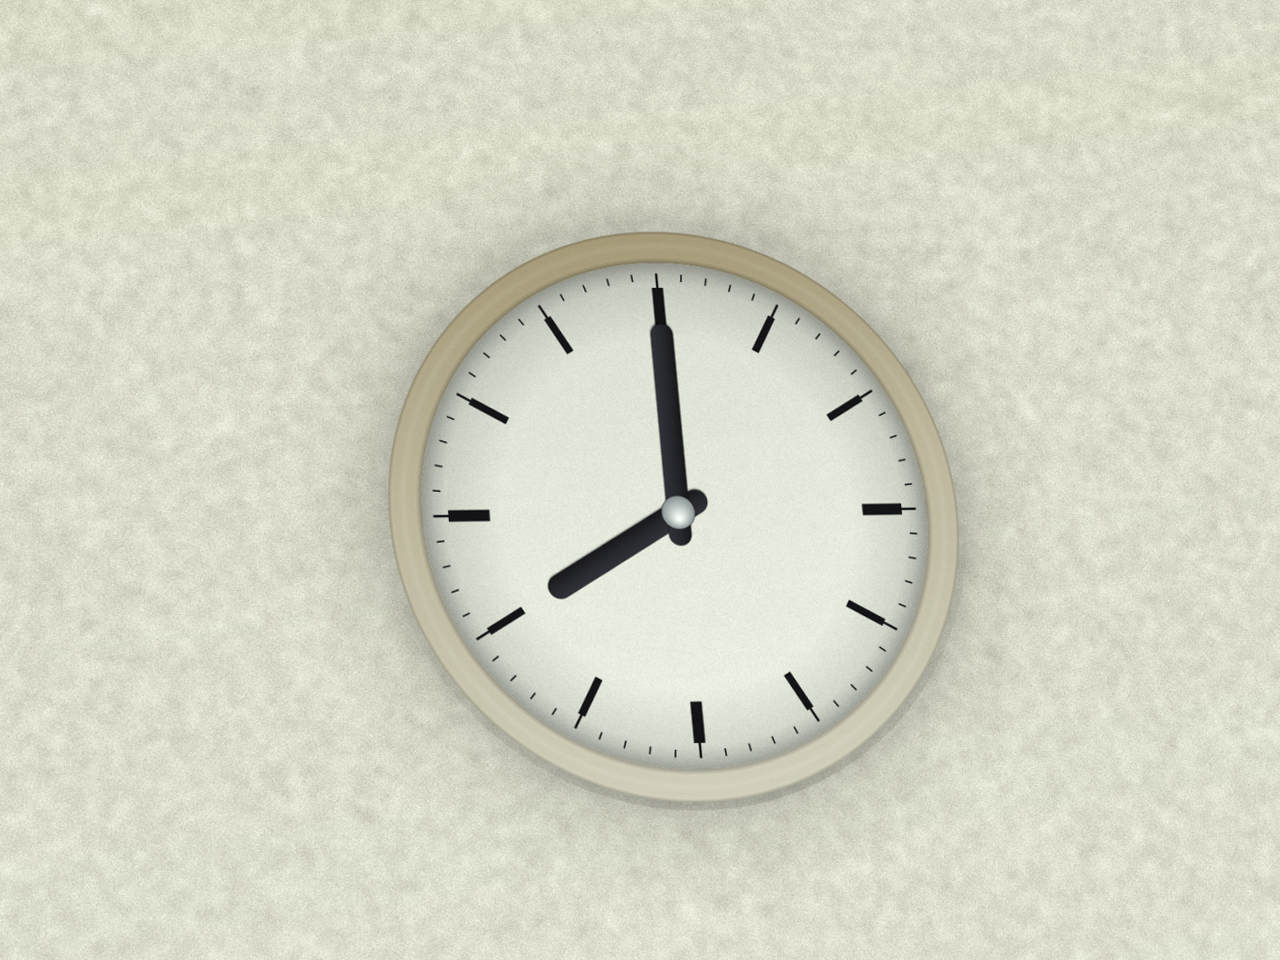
8:00
